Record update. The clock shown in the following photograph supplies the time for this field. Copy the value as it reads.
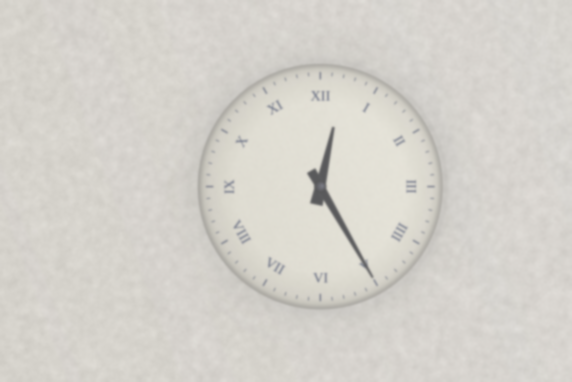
12:25
